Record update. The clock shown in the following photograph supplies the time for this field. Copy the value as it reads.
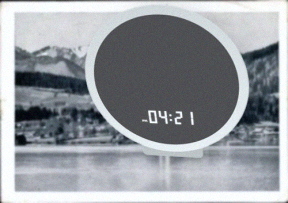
4:21
